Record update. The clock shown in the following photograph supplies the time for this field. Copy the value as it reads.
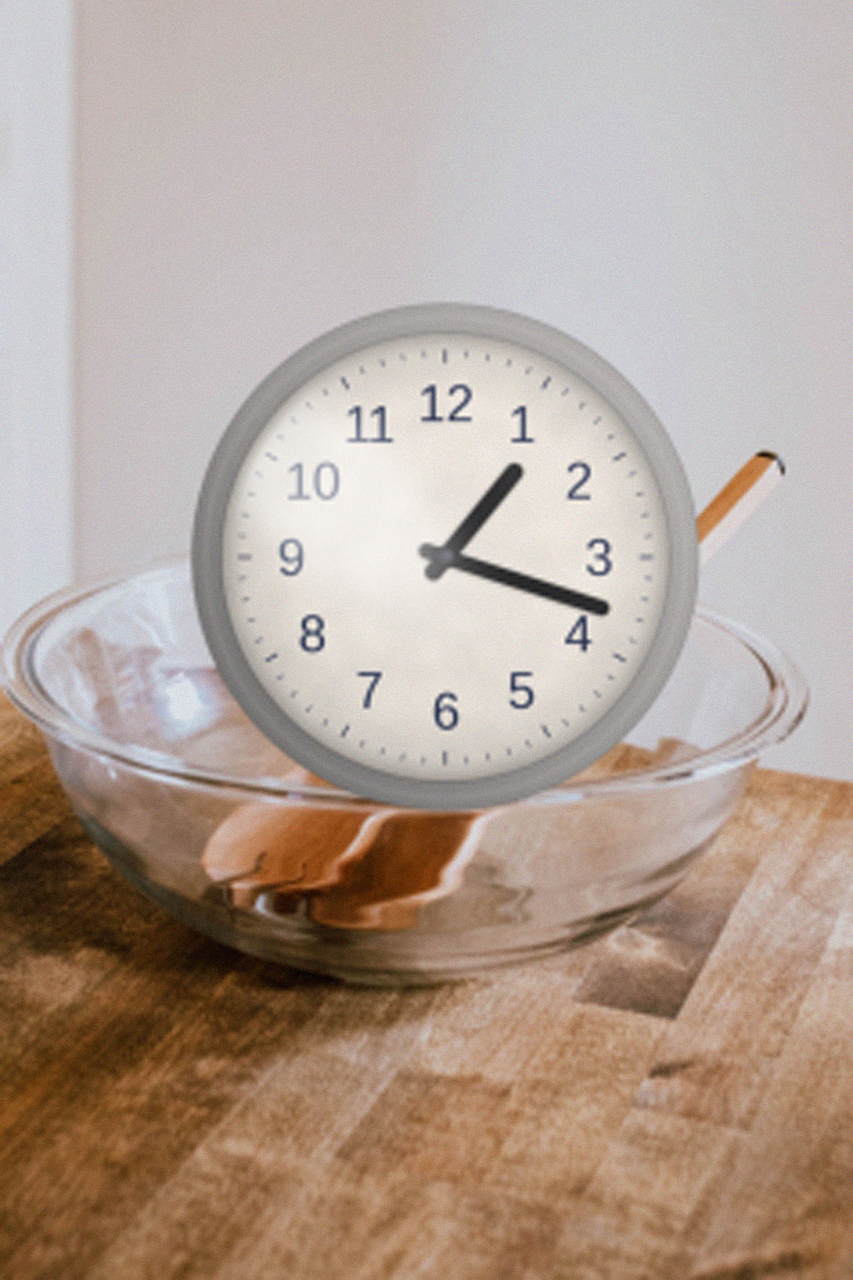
1:18
